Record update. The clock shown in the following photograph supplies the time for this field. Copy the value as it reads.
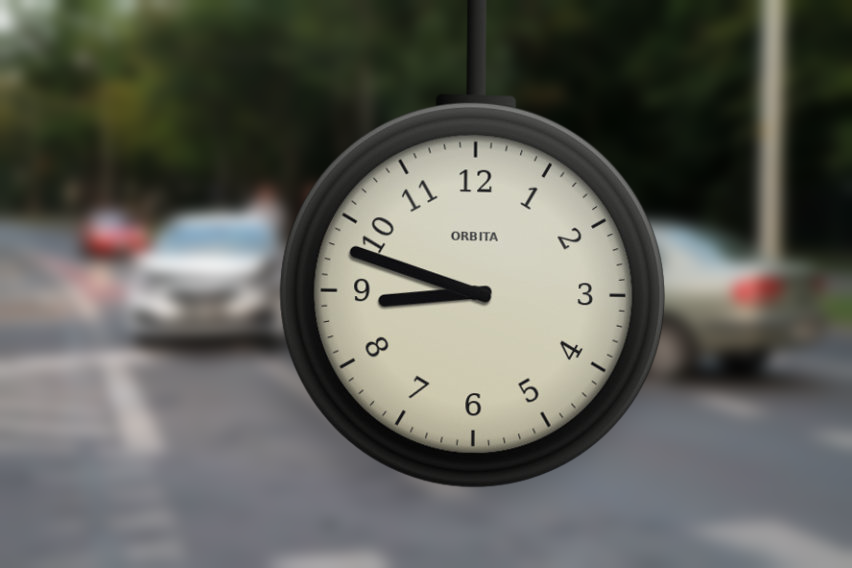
8:48
